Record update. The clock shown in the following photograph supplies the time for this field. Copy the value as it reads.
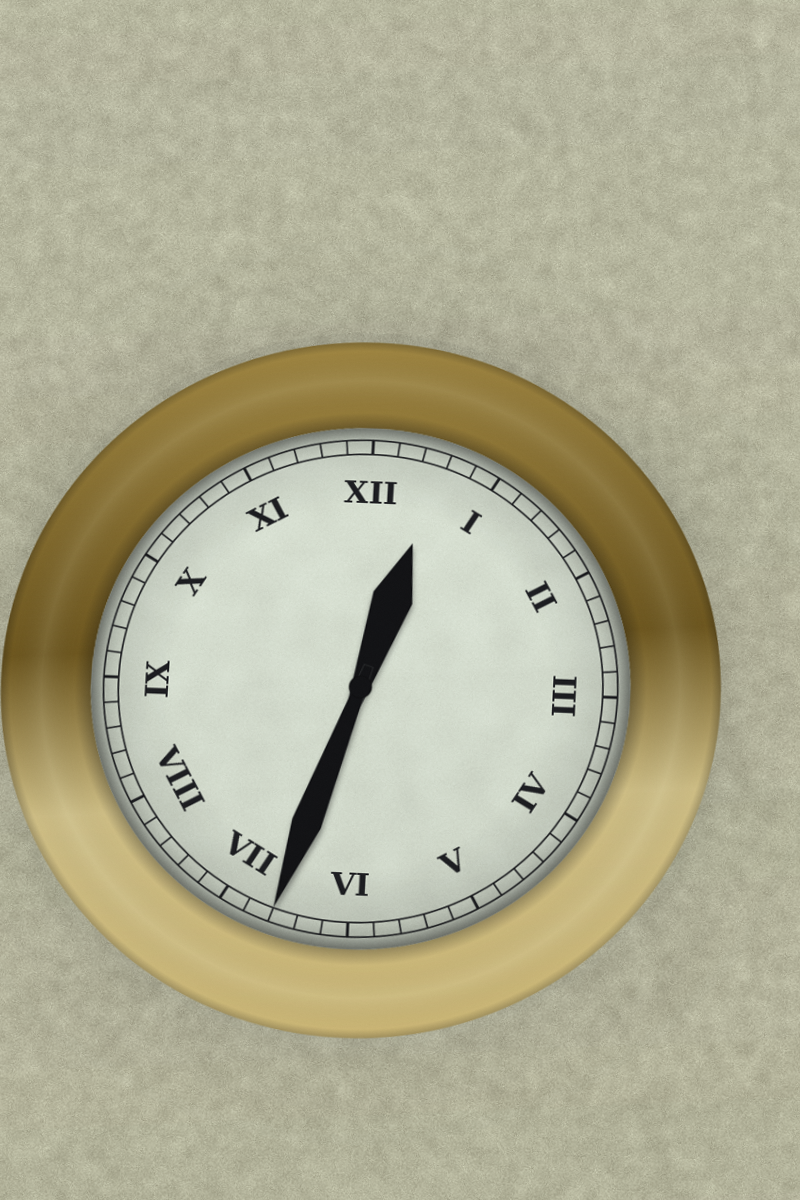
12:33
